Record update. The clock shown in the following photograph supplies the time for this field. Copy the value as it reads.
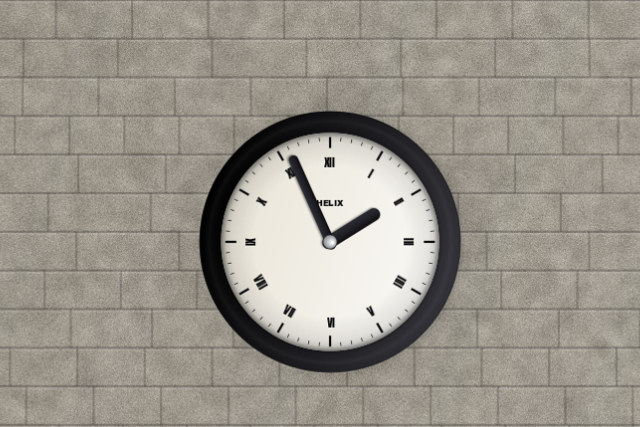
1:56
